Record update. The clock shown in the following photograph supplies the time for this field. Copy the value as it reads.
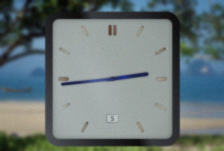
2:44
